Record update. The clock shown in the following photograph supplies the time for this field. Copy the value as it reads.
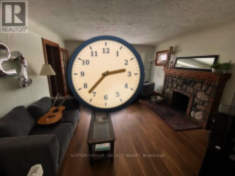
2:37
